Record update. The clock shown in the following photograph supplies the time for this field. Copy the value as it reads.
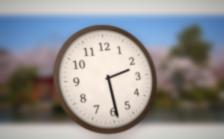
2:29
